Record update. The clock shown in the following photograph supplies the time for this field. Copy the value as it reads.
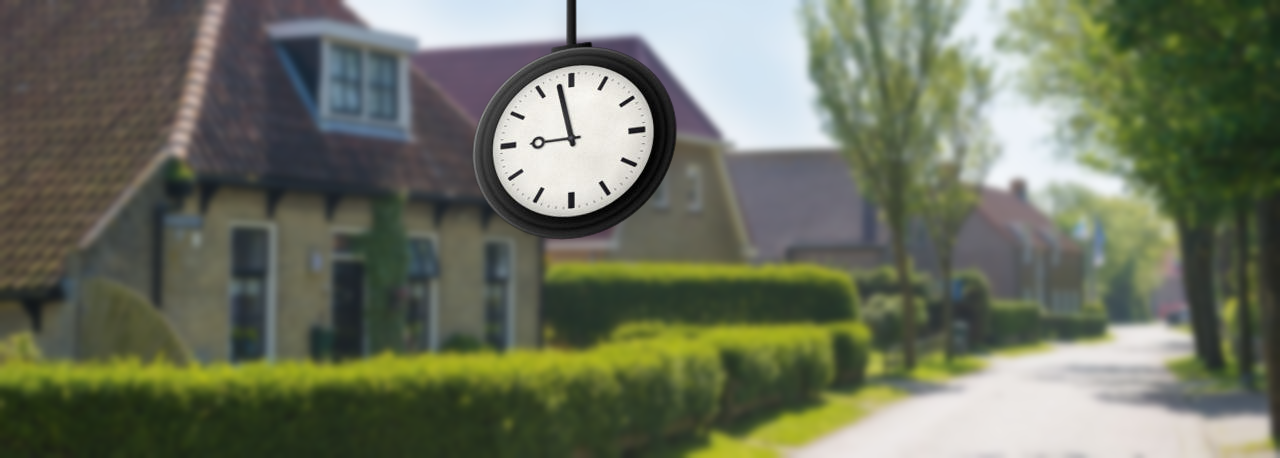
8:58
